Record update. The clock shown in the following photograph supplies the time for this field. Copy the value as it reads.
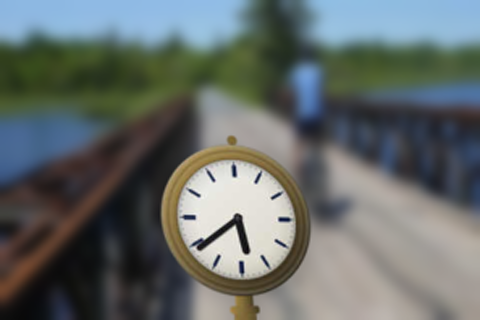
5:39
